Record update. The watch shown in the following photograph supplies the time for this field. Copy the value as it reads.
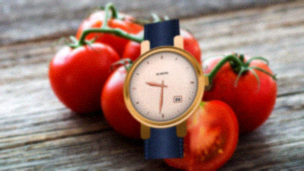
9:31
